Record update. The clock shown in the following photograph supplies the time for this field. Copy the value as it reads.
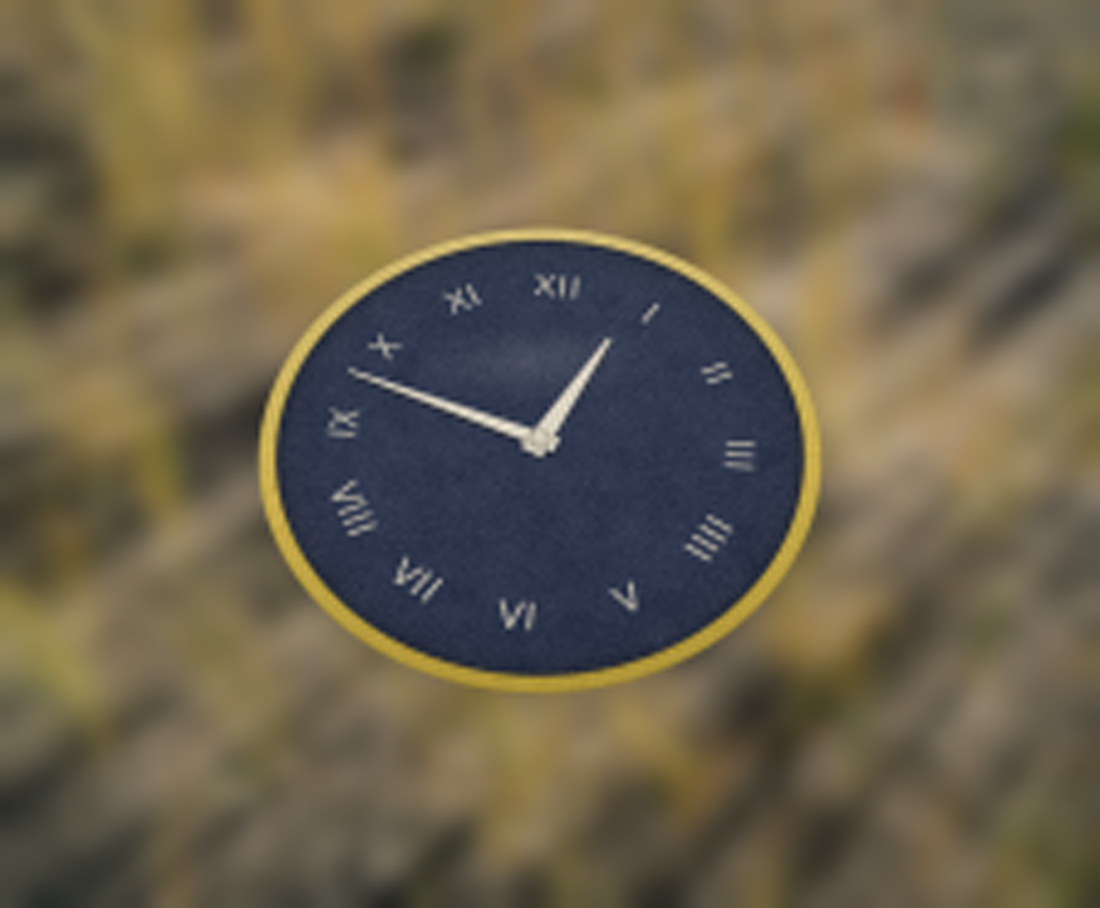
12:48
